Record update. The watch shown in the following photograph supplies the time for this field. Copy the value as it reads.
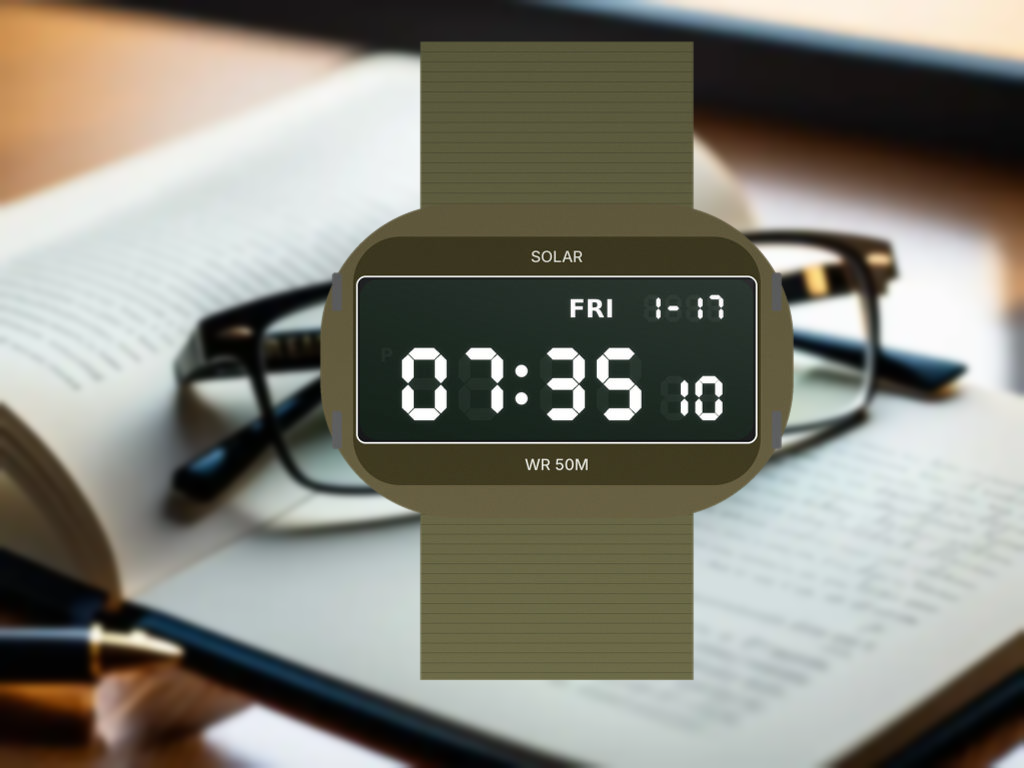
7:35:10
